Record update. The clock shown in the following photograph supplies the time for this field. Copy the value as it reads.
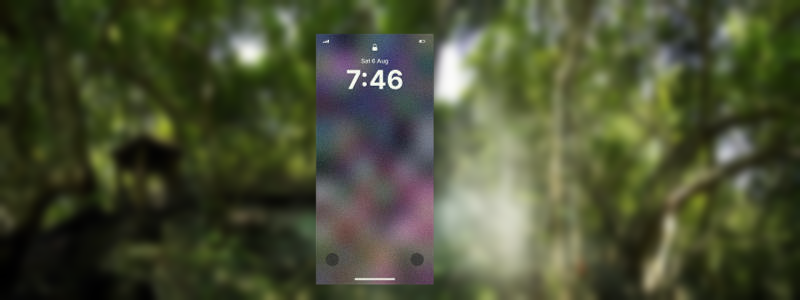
7:46
